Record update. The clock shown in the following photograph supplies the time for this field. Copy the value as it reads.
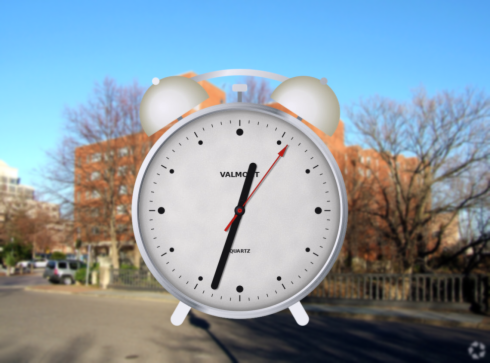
12:33:06
